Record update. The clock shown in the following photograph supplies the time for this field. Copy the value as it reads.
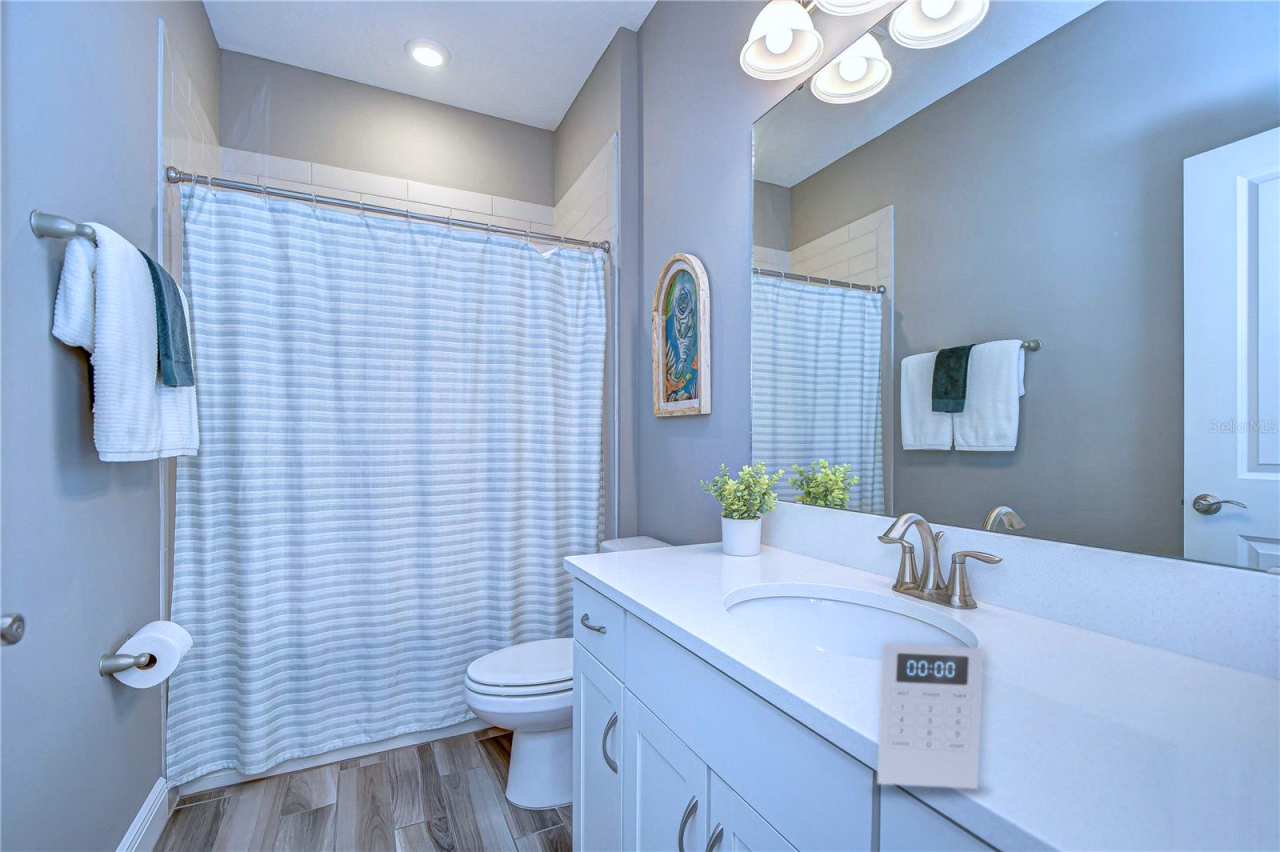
0:00
